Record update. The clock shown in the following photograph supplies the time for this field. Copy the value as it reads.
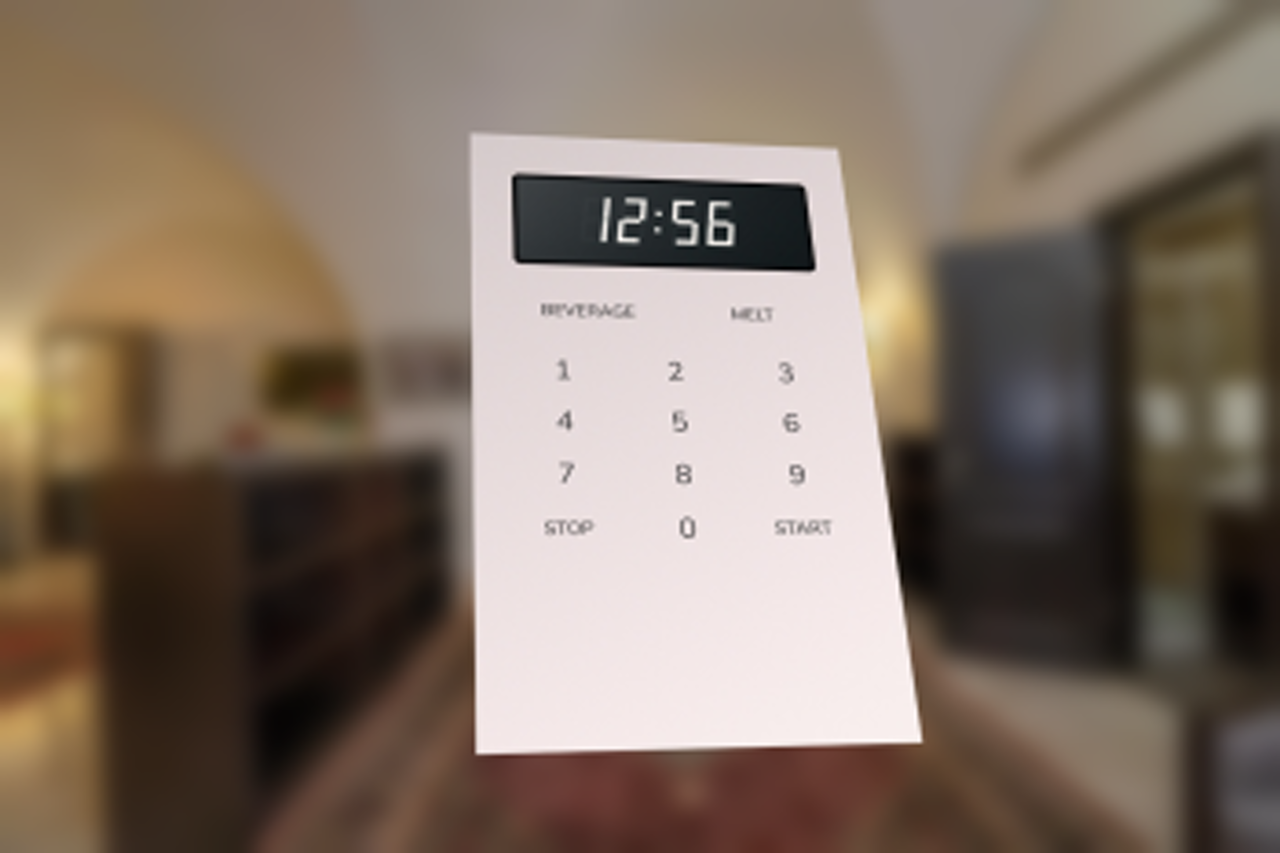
12:56
